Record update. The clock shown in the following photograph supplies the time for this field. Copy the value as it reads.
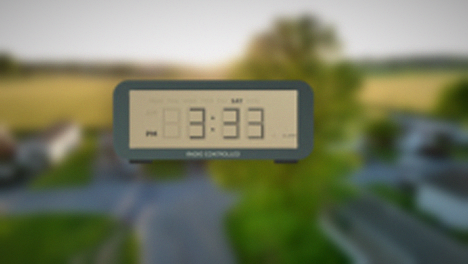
3:33
